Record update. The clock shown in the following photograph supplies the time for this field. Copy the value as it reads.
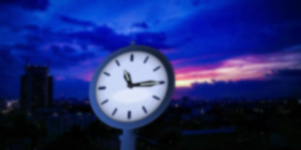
11:15
